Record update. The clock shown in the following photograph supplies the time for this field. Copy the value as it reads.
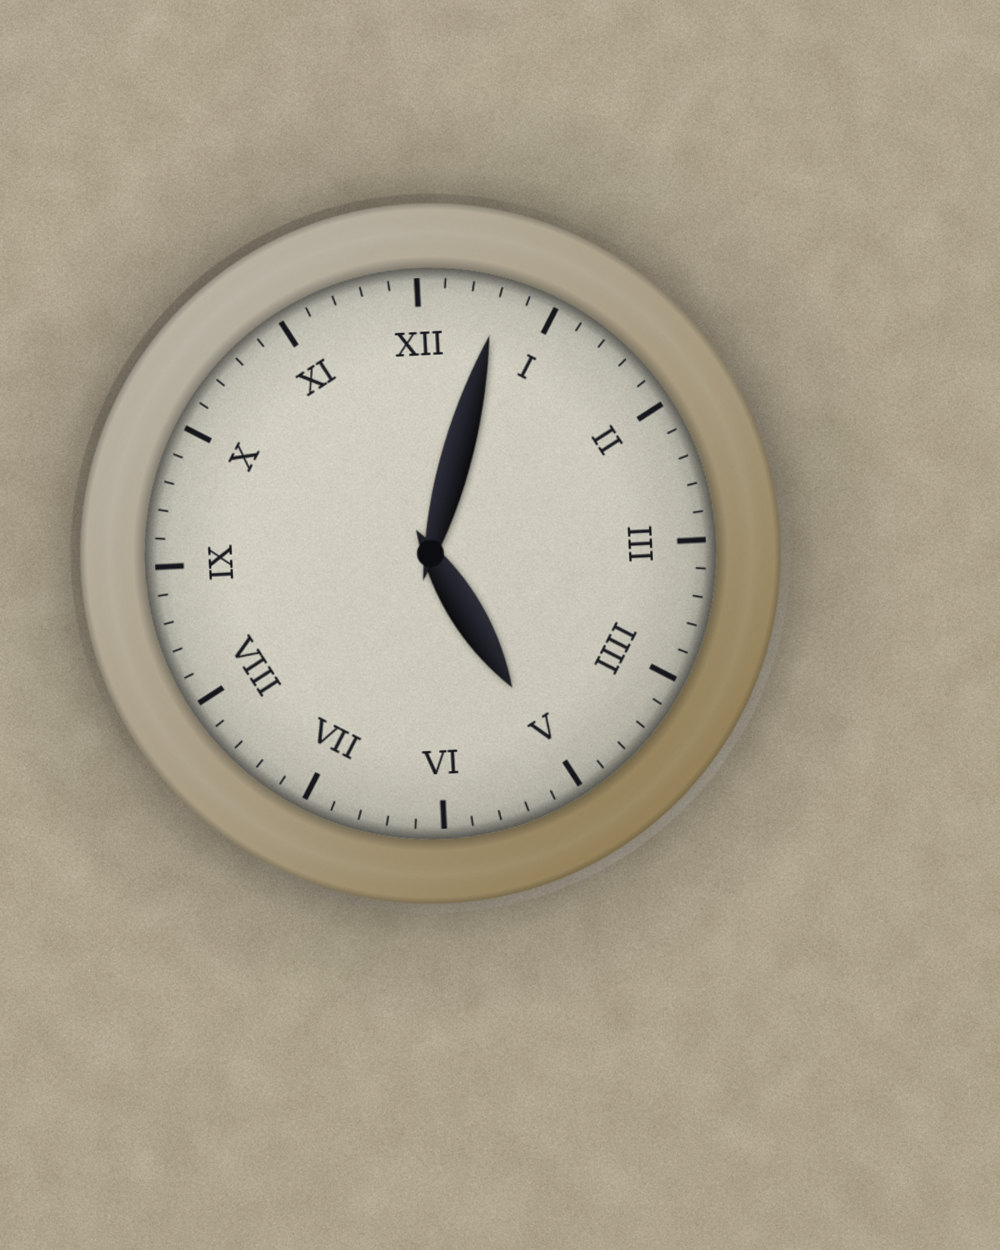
5:03
